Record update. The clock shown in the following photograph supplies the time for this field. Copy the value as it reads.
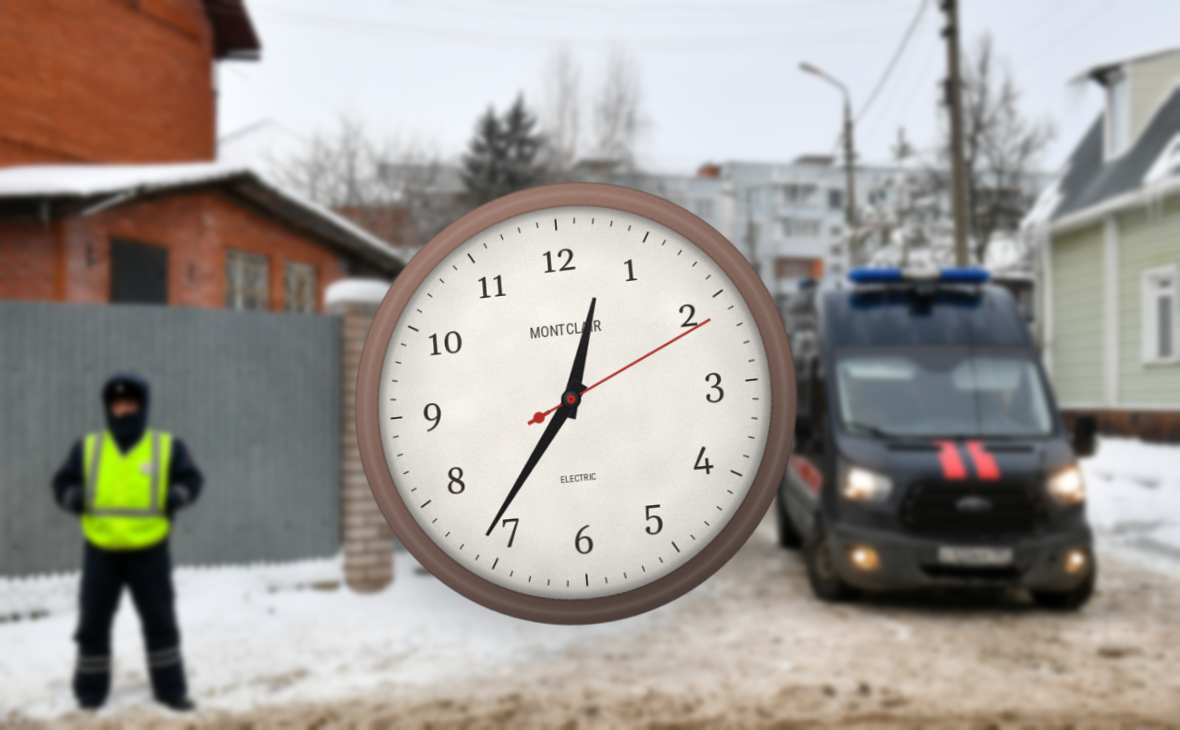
12:36:11
